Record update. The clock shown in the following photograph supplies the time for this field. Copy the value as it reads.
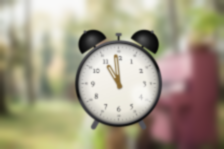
10:59
